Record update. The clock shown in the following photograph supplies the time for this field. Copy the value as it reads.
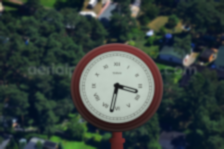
3:32
